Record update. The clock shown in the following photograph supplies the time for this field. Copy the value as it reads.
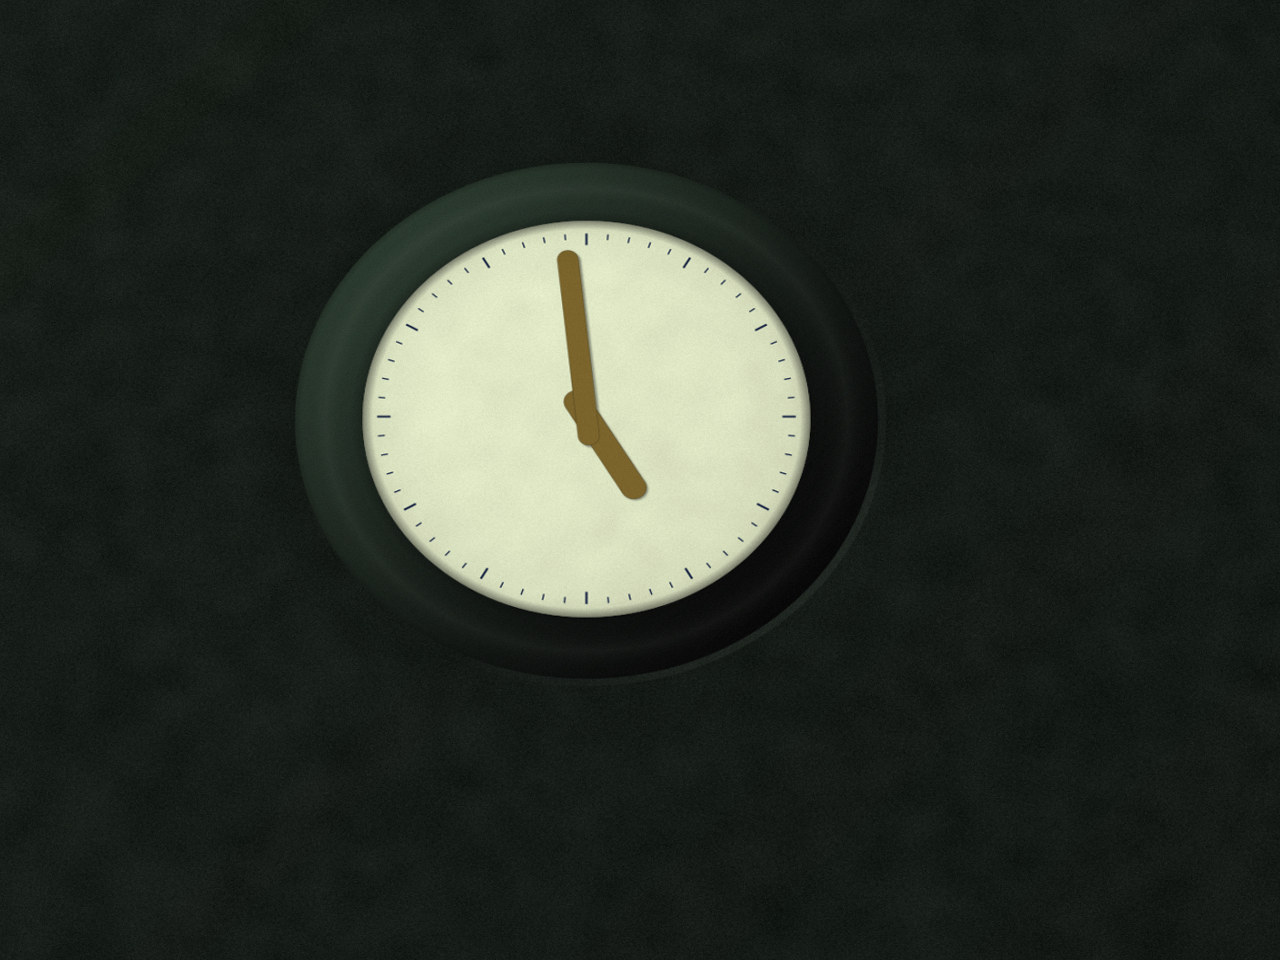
4:59
